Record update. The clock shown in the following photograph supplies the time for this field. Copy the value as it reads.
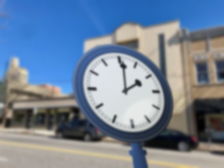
2:01
